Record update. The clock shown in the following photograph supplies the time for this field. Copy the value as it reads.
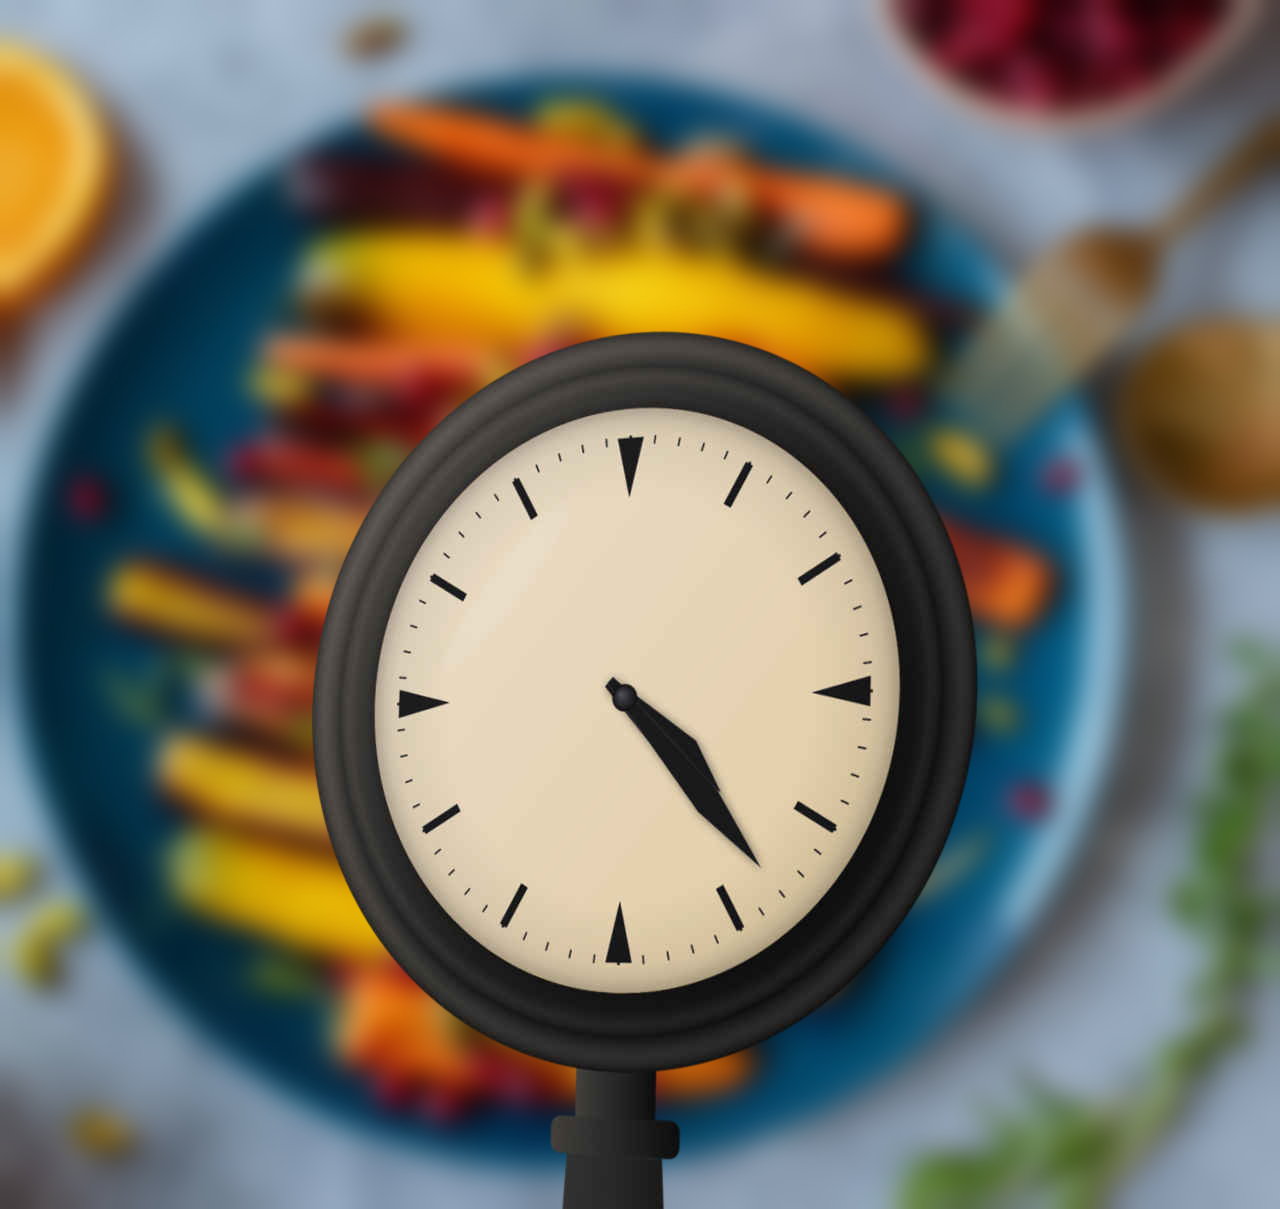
4:23
